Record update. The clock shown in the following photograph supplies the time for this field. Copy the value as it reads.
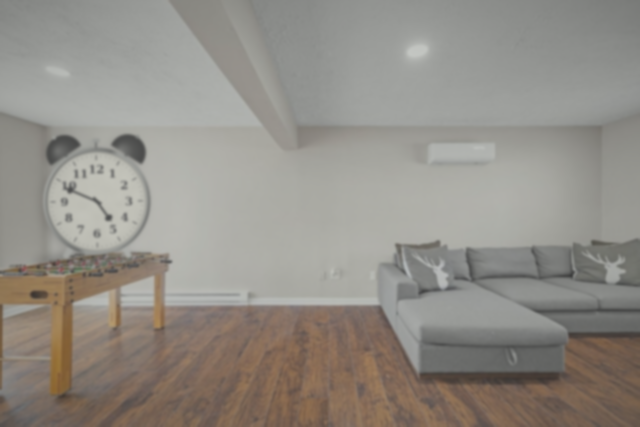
4:49
